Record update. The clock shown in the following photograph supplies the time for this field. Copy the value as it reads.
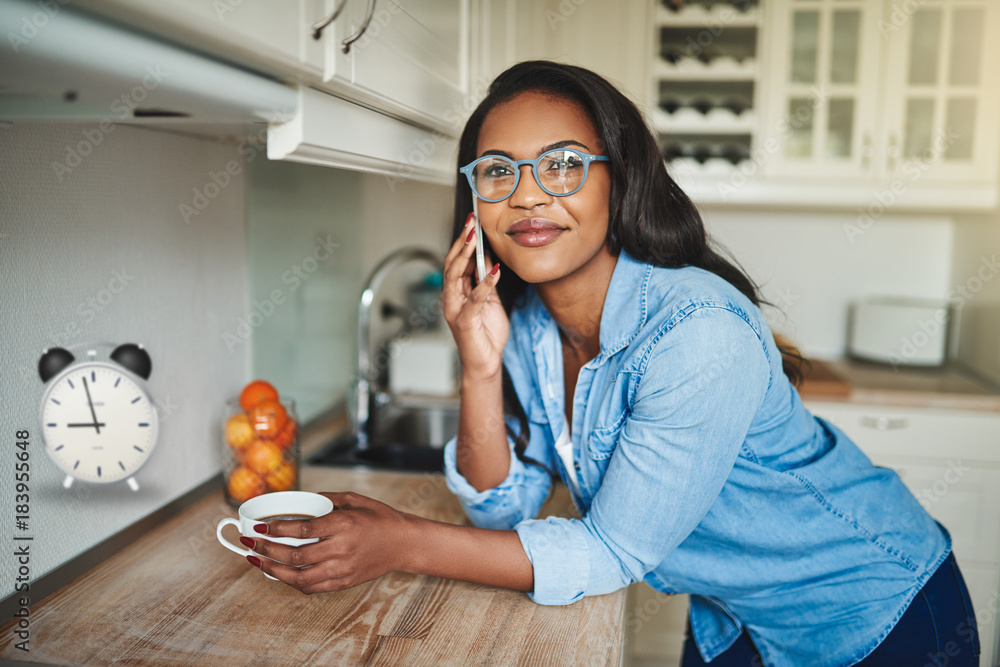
8:58
